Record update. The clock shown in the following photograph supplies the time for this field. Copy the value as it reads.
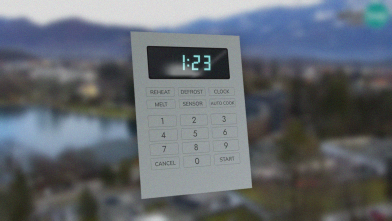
1:23
